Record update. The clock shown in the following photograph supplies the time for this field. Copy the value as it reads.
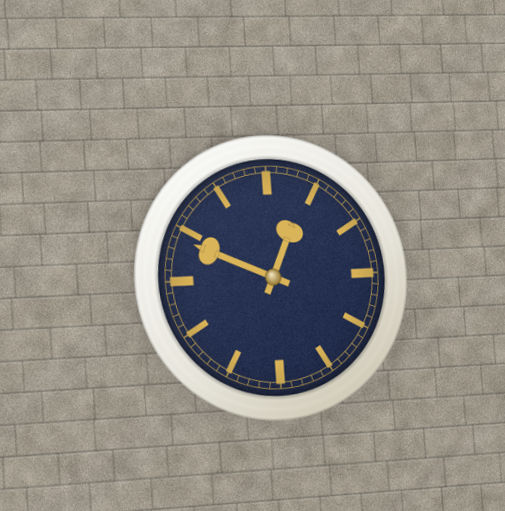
12:49
